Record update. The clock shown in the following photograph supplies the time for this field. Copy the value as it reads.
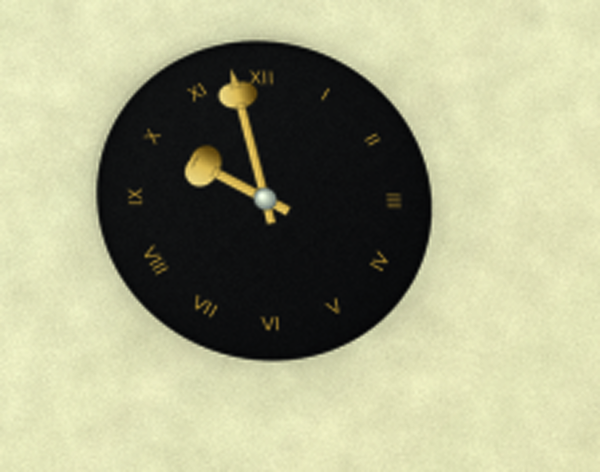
9:58
